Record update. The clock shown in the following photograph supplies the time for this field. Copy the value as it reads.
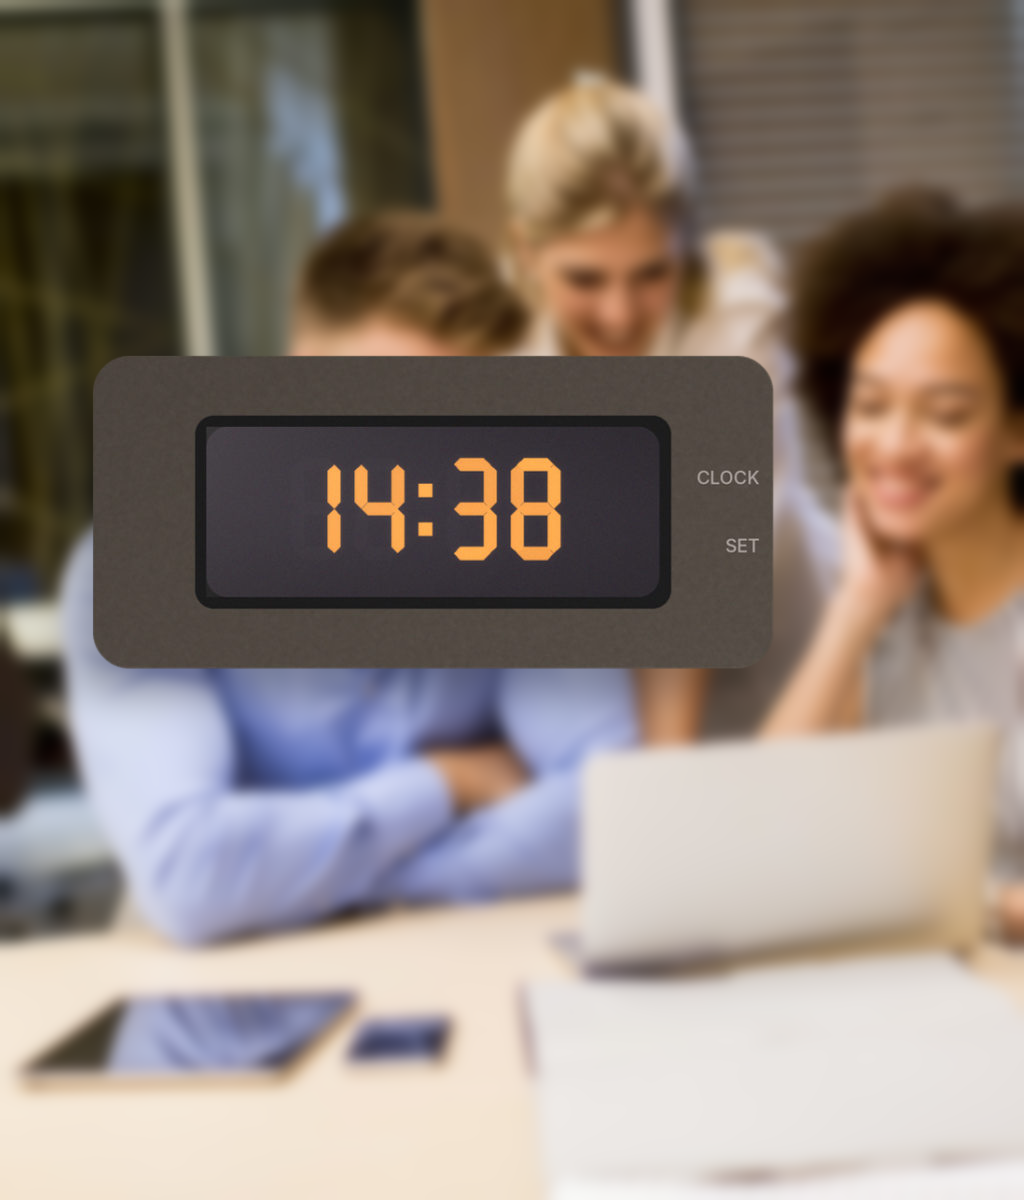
14:38
